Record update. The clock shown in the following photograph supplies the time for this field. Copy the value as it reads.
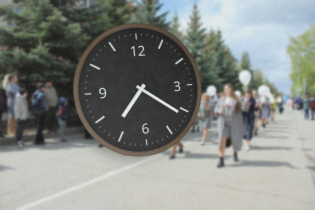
7:21
